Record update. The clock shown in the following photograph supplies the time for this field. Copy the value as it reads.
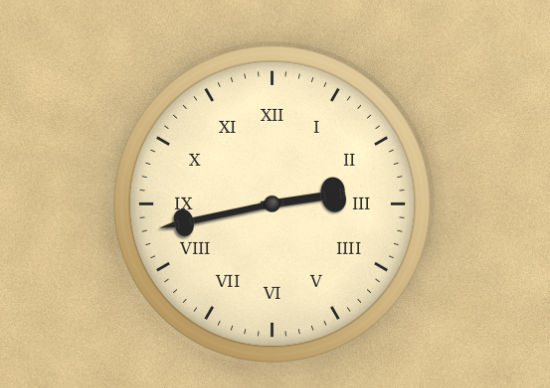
2:43
